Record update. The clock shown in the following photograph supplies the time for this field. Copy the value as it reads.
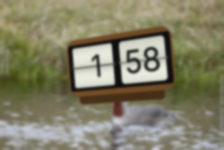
1:58
